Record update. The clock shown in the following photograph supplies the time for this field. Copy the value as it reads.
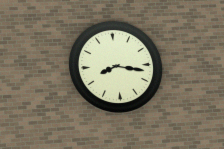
8:17
